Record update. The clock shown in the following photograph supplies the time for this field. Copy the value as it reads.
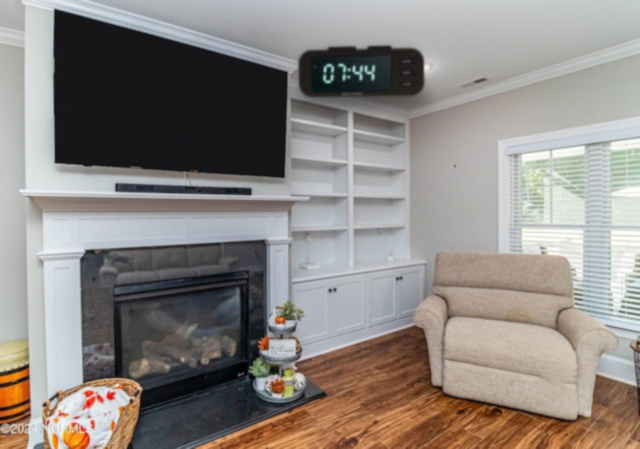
7:44
